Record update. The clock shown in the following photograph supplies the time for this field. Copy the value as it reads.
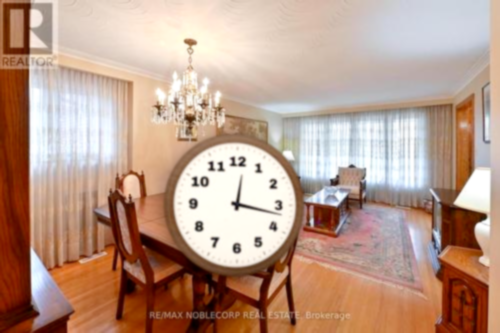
12:17
